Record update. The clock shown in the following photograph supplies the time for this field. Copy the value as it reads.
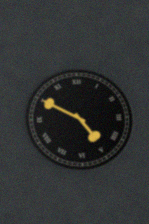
4:50
